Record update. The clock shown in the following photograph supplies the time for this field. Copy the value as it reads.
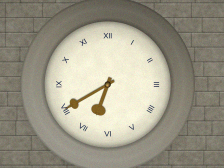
6:40
